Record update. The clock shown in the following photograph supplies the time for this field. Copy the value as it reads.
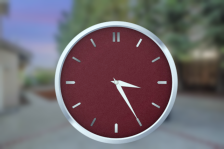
3:25
